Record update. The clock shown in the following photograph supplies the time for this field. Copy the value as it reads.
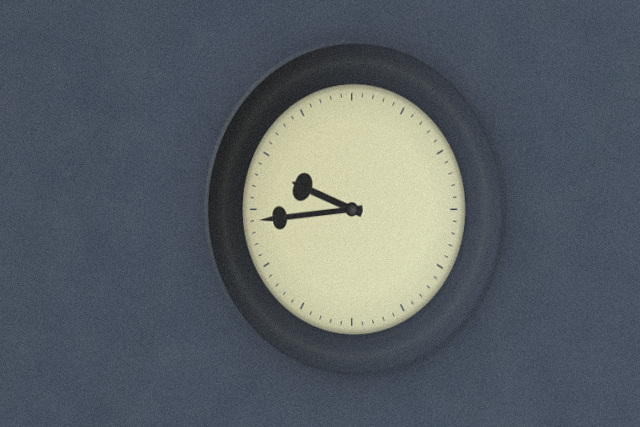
9:44
